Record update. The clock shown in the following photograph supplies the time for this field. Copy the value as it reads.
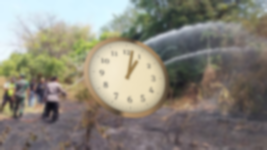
1:02
